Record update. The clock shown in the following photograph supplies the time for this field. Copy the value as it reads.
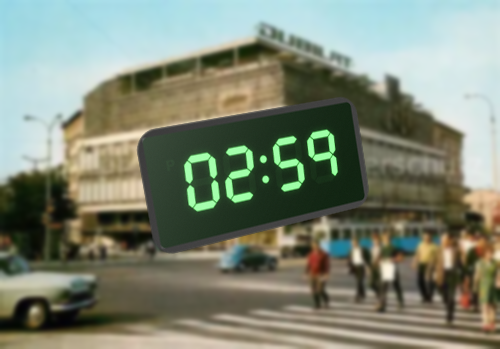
2:59
